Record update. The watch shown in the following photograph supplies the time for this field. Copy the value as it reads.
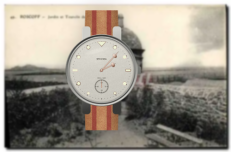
2:07
